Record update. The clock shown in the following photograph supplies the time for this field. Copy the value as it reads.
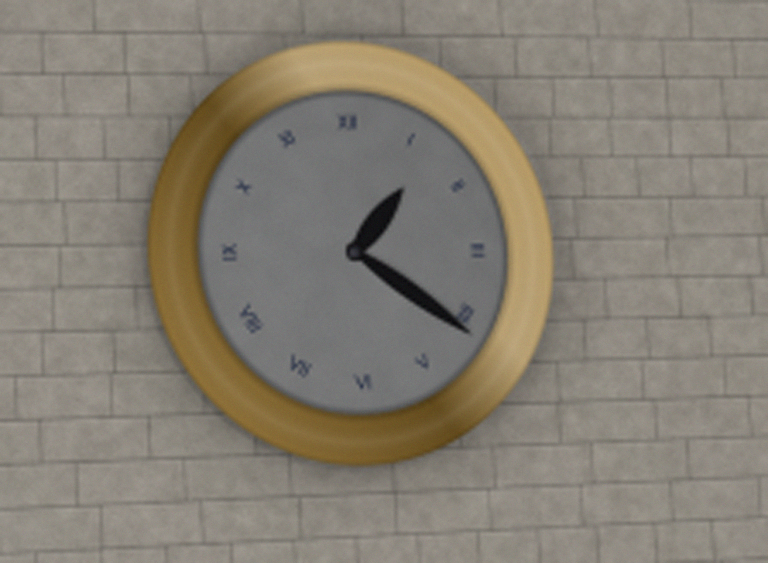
1:21
